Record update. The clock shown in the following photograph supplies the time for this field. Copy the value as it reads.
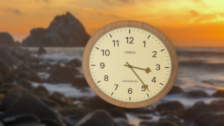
3:24
